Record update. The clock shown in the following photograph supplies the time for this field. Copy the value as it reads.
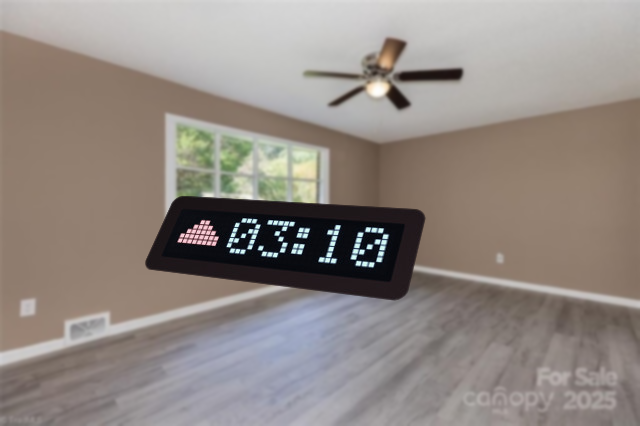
3:10
